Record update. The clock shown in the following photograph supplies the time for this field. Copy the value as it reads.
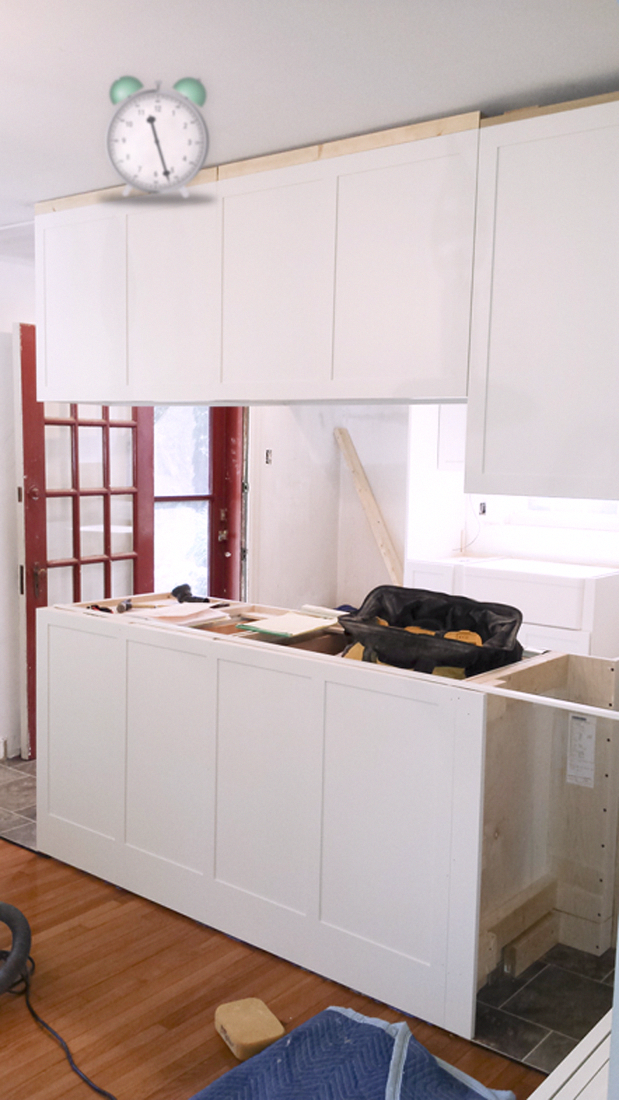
11:27
